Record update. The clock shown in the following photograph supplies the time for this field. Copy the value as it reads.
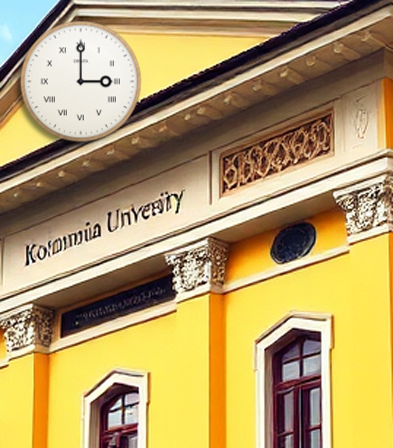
3:00
